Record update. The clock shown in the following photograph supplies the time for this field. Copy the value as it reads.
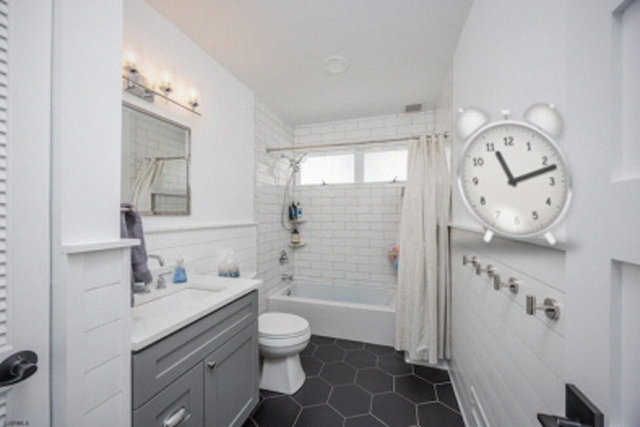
11:12
